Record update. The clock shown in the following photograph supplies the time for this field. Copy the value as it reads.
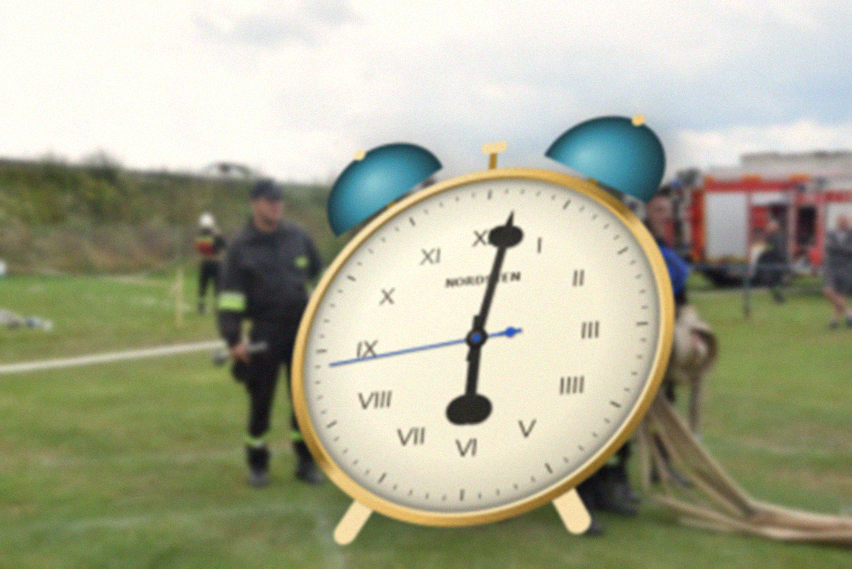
6:01:44
